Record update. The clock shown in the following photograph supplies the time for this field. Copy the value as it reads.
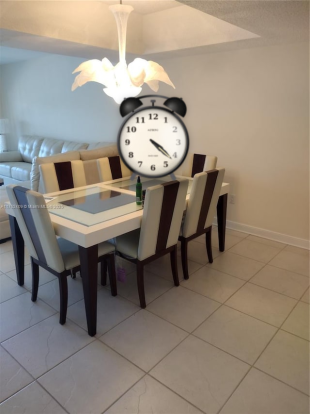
4:22
